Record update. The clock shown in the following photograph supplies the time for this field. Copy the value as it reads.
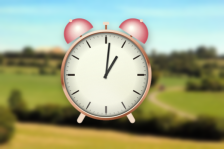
1:01
